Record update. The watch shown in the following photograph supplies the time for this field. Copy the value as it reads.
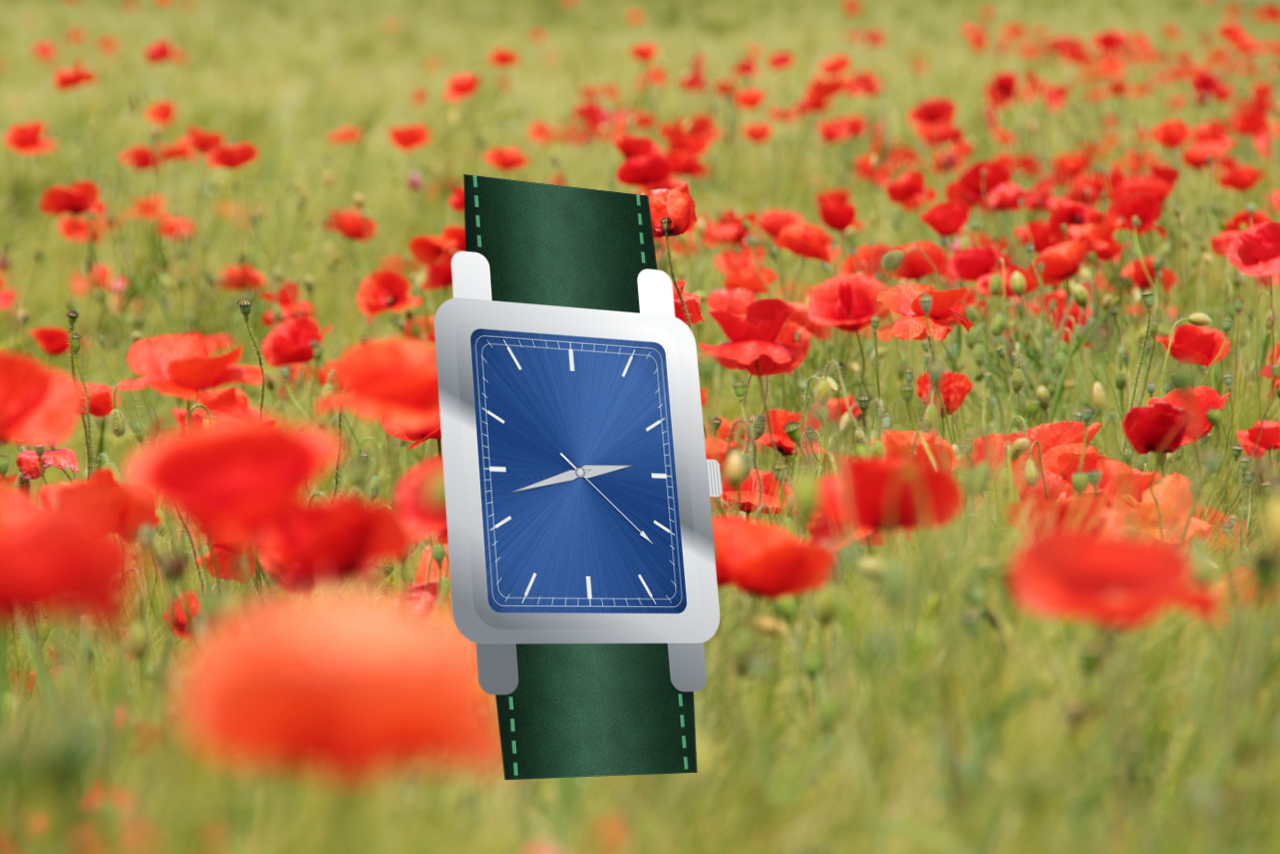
2:42:22
